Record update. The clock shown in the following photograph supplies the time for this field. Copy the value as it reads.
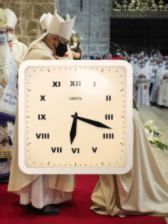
6:18
